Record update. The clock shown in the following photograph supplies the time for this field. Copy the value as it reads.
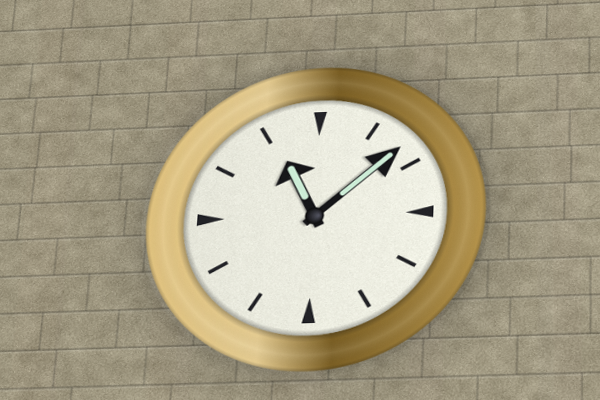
11:08
